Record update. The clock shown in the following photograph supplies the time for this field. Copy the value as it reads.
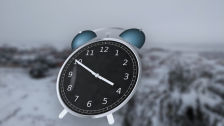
3:50
